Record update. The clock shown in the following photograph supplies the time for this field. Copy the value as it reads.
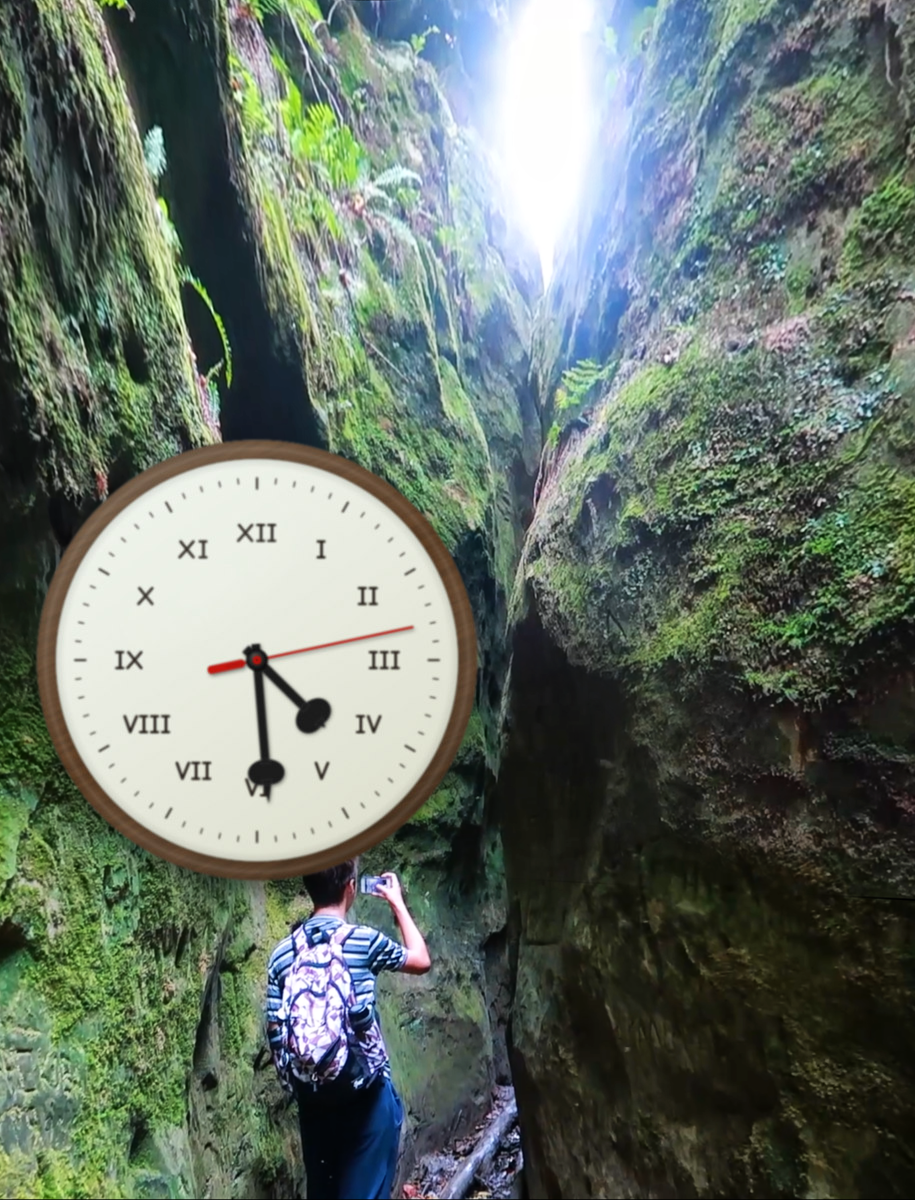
4:29:13
